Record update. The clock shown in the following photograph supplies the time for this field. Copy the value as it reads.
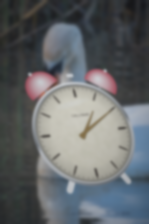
1:10
